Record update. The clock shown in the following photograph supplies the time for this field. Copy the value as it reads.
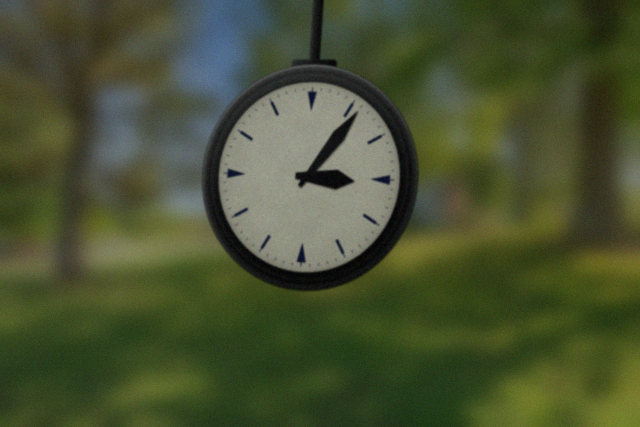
3:06
